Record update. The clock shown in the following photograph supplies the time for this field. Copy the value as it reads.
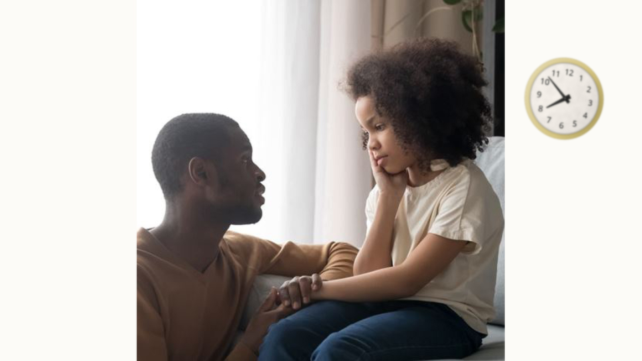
7:52
